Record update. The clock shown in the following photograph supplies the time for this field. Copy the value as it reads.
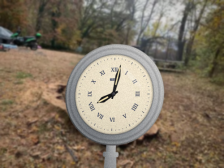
8:02
